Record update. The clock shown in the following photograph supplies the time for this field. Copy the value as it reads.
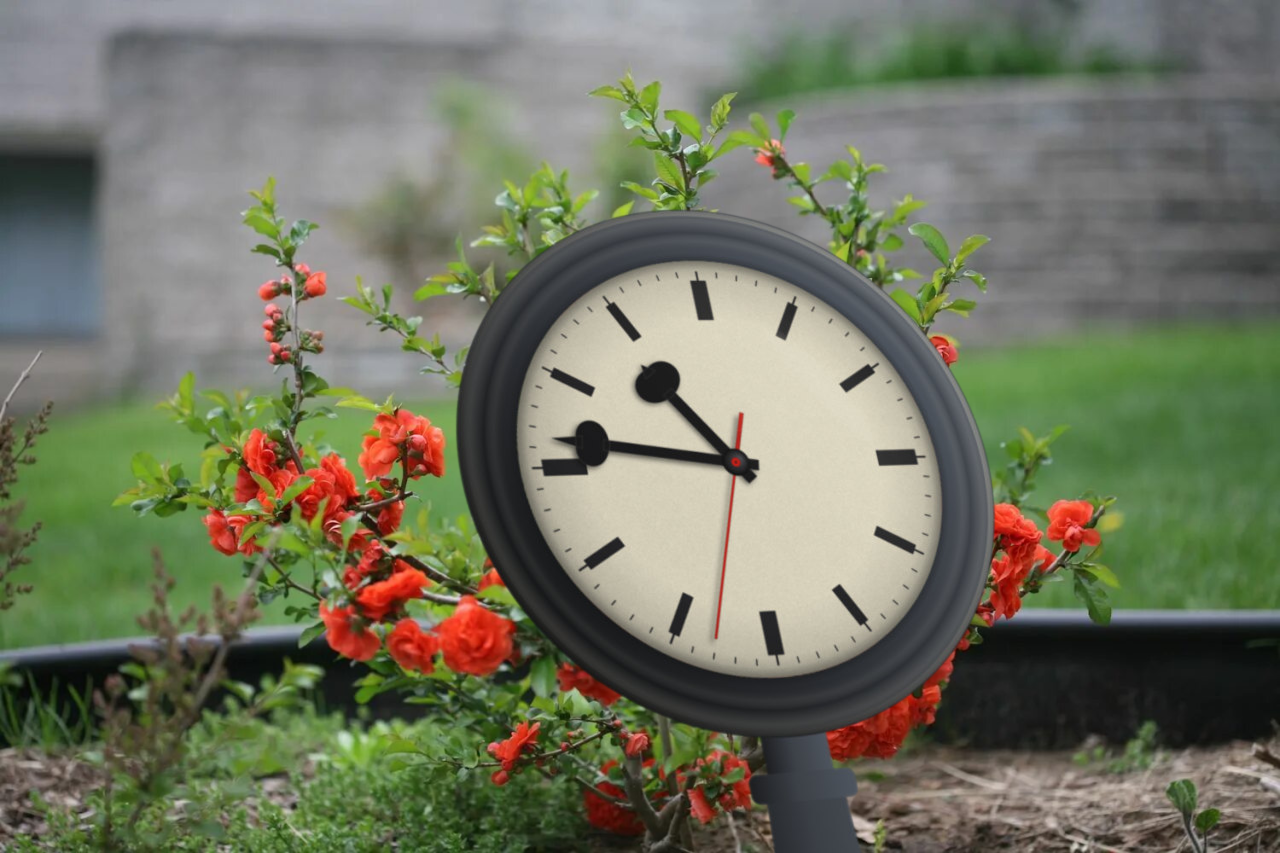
10:46:33
